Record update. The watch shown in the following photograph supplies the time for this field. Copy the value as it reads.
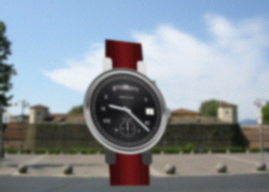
9:22
